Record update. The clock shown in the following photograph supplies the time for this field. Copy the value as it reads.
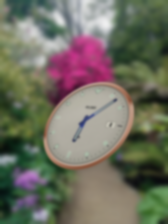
6:07
